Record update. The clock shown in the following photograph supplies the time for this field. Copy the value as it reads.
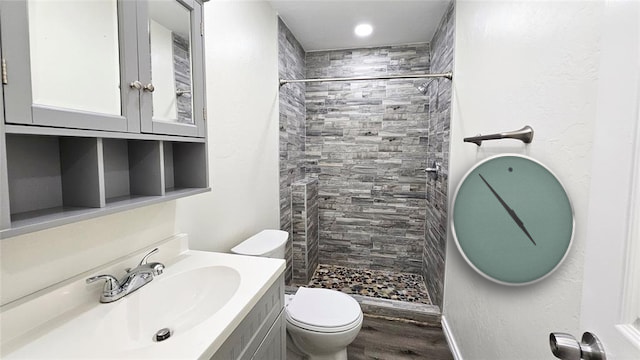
4:54
